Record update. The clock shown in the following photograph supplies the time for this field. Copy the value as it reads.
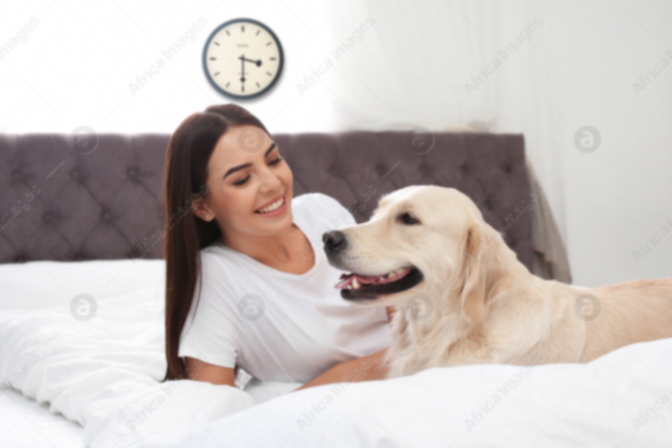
3:30
